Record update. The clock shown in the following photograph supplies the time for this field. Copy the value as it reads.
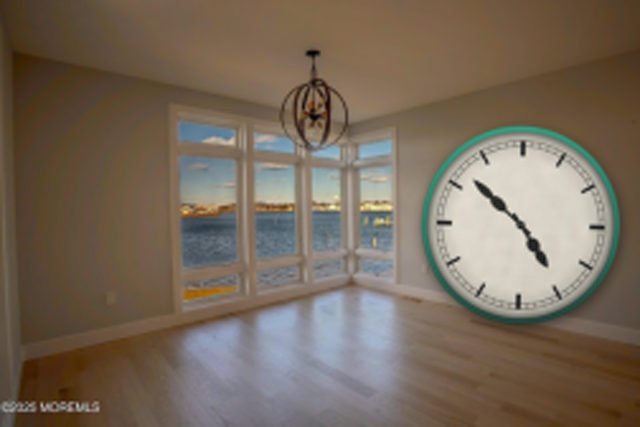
4:52
